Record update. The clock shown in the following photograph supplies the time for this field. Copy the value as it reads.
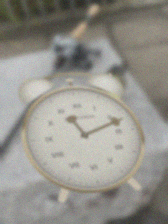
11:12
